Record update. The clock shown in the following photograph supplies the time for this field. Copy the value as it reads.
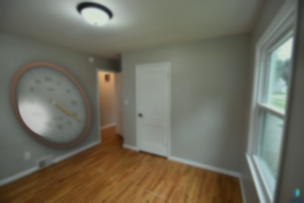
4:21
